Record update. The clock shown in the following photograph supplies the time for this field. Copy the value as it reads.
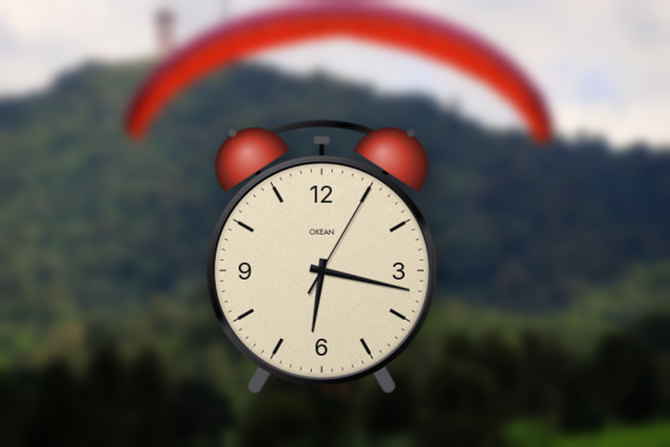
6:17:05
